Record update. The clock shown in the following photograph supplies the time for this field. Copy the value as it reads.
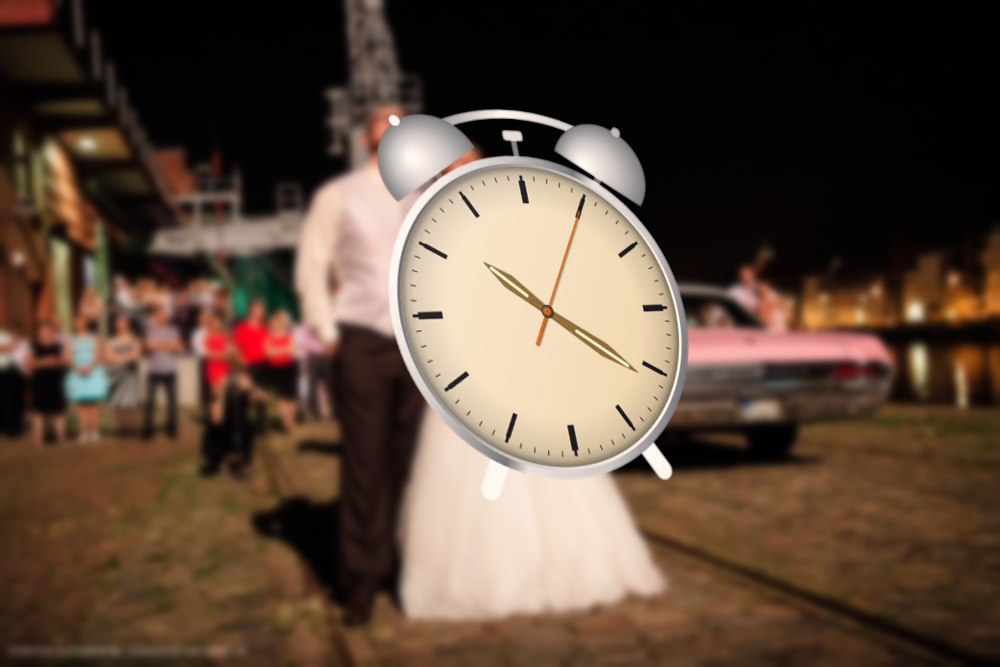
10:21:05
